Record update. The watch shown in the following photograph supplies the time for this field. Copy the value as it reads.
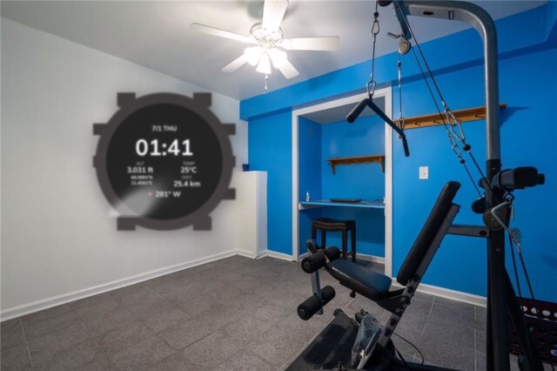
1:41
